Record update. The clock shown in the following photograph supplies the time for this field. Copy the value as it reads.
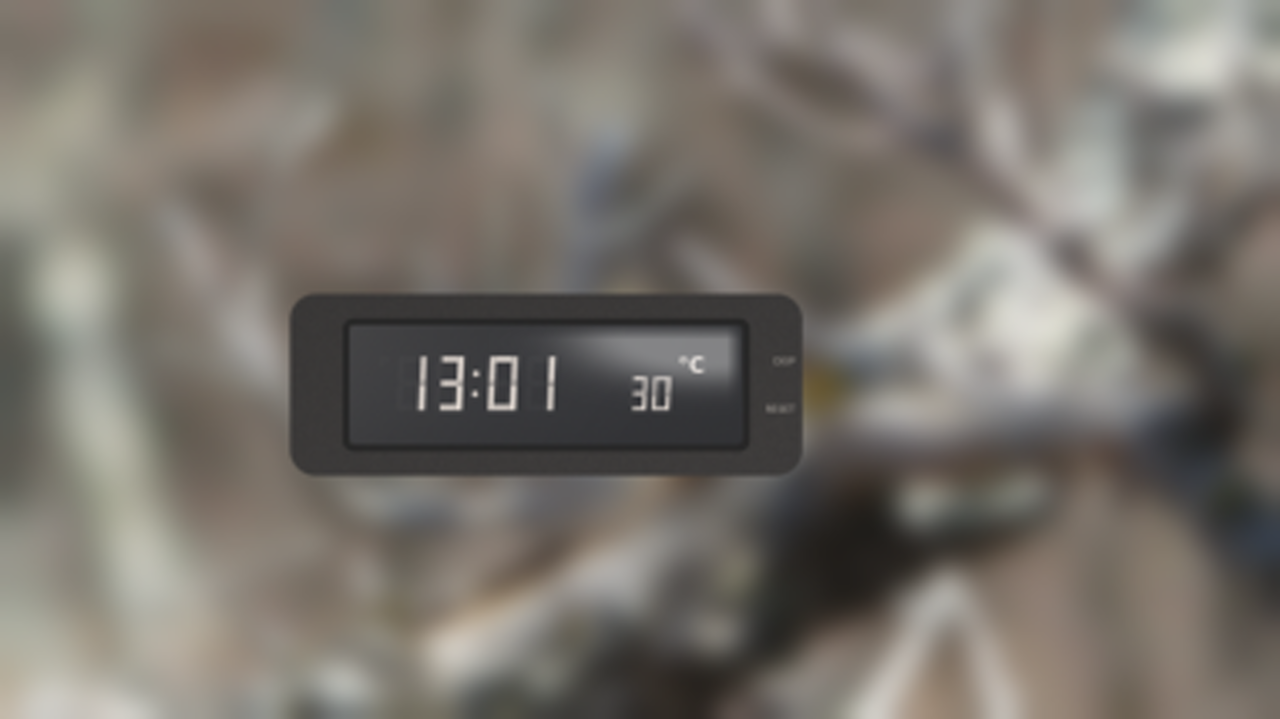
13:01
